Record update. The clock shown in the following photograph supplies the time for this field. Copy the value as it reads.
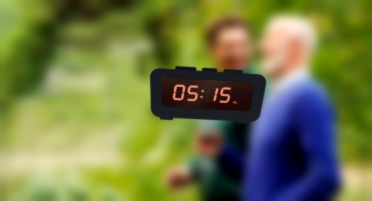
5:15
